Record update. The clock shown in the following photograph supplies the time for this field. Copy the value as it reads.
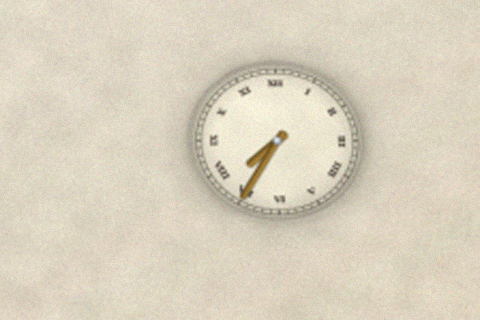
7:35
